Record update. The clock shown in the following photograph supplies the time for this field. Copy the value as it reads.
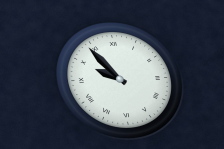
9:54
